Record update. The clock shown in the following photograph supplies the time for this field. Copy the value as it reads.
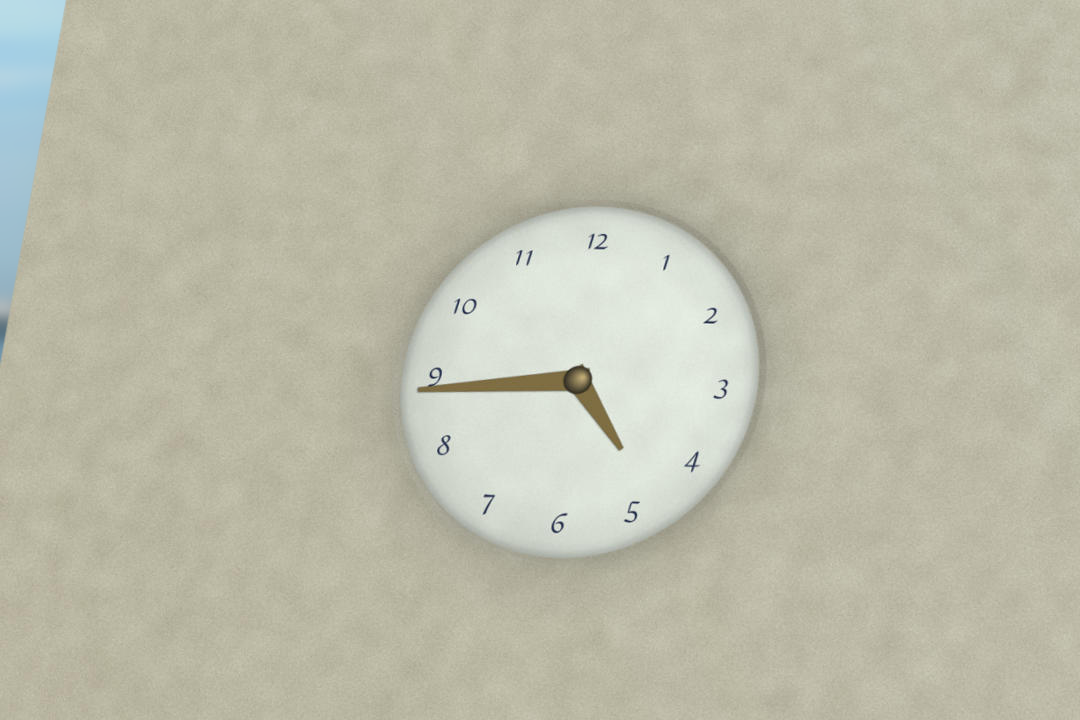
4:44
